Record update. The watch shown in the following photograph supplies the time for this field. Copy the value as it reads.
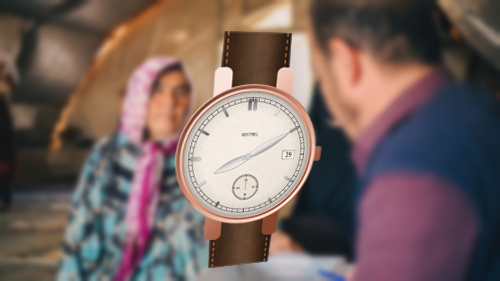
8:10
